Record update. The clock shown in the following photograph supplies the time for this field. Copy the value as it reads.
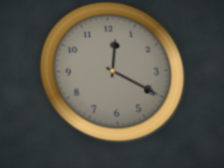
12:20
